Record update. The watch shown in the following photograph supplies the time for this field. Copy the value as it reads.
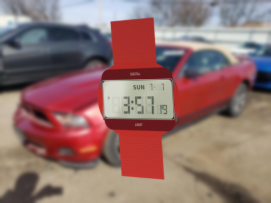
3:57
